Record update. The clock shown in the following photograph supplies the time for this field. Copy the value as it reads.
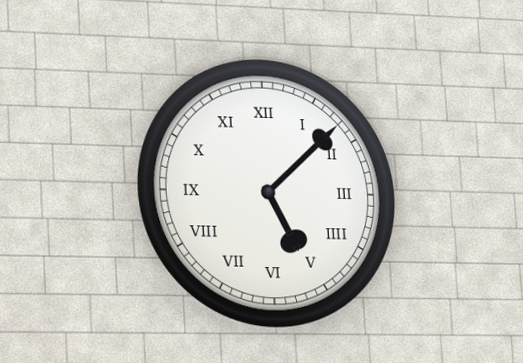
5:08
